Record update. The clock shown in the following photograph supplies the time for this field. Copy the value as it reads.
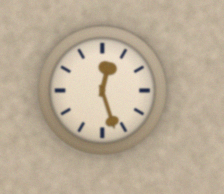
12:27
